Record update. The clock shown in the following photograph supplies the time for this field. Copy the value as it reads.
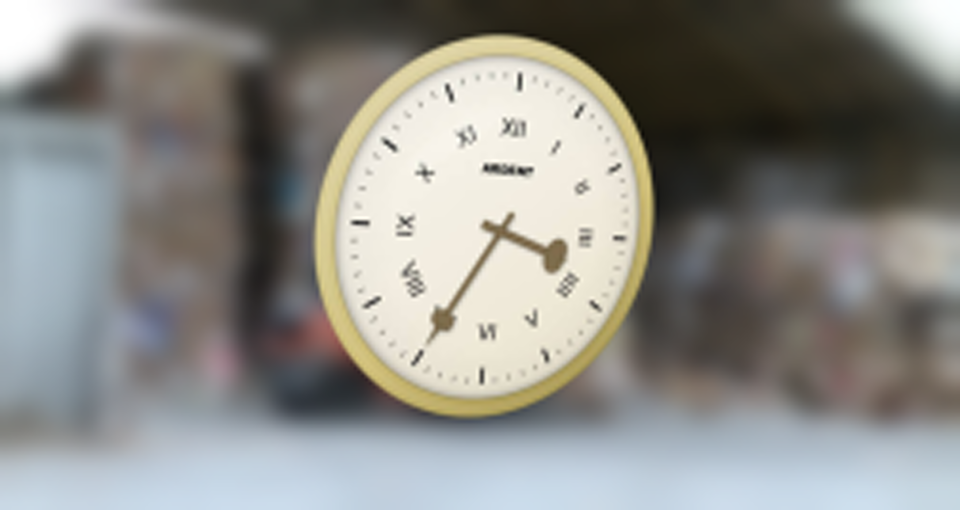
3:35
